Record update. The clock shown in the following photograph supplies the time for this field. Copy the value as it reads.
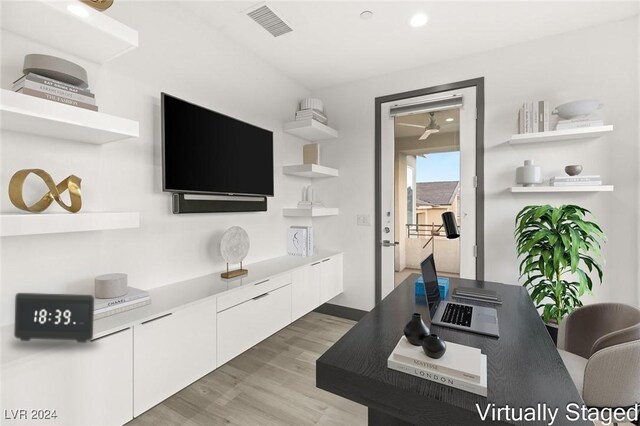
18:39
